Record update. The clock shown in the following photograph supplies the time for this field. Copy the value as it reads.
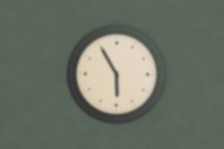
5:55
